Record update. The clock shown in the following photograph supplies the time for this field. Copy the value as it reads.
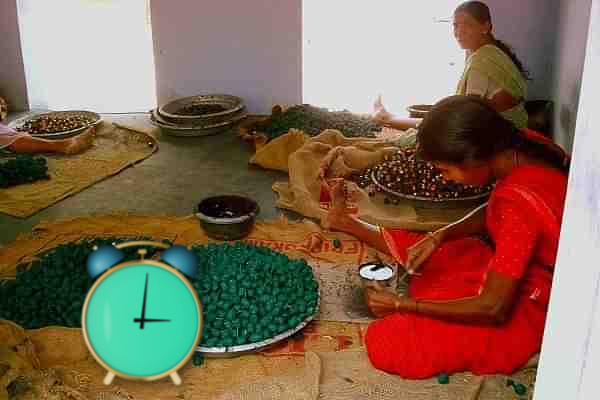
3:01
